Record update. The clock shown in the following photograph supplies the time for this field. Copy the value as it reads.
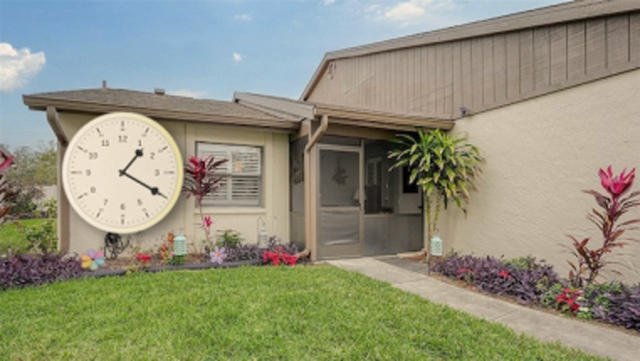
1:20
